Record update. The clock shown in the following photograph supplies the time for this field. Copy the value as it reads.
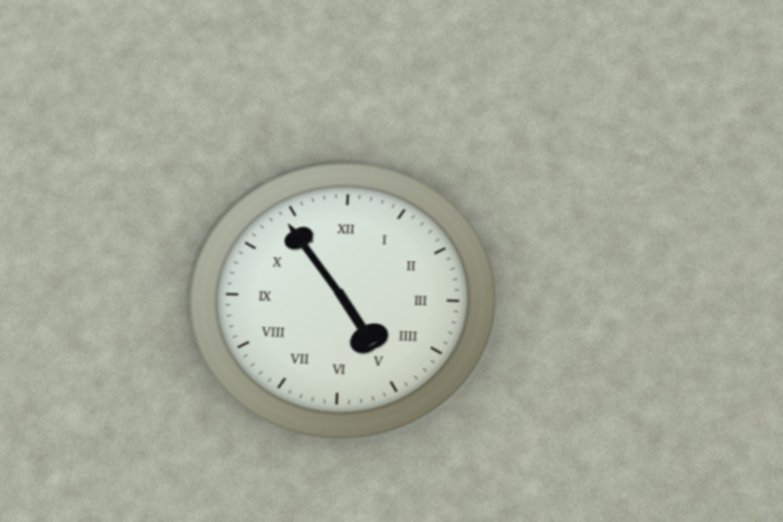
4:54
